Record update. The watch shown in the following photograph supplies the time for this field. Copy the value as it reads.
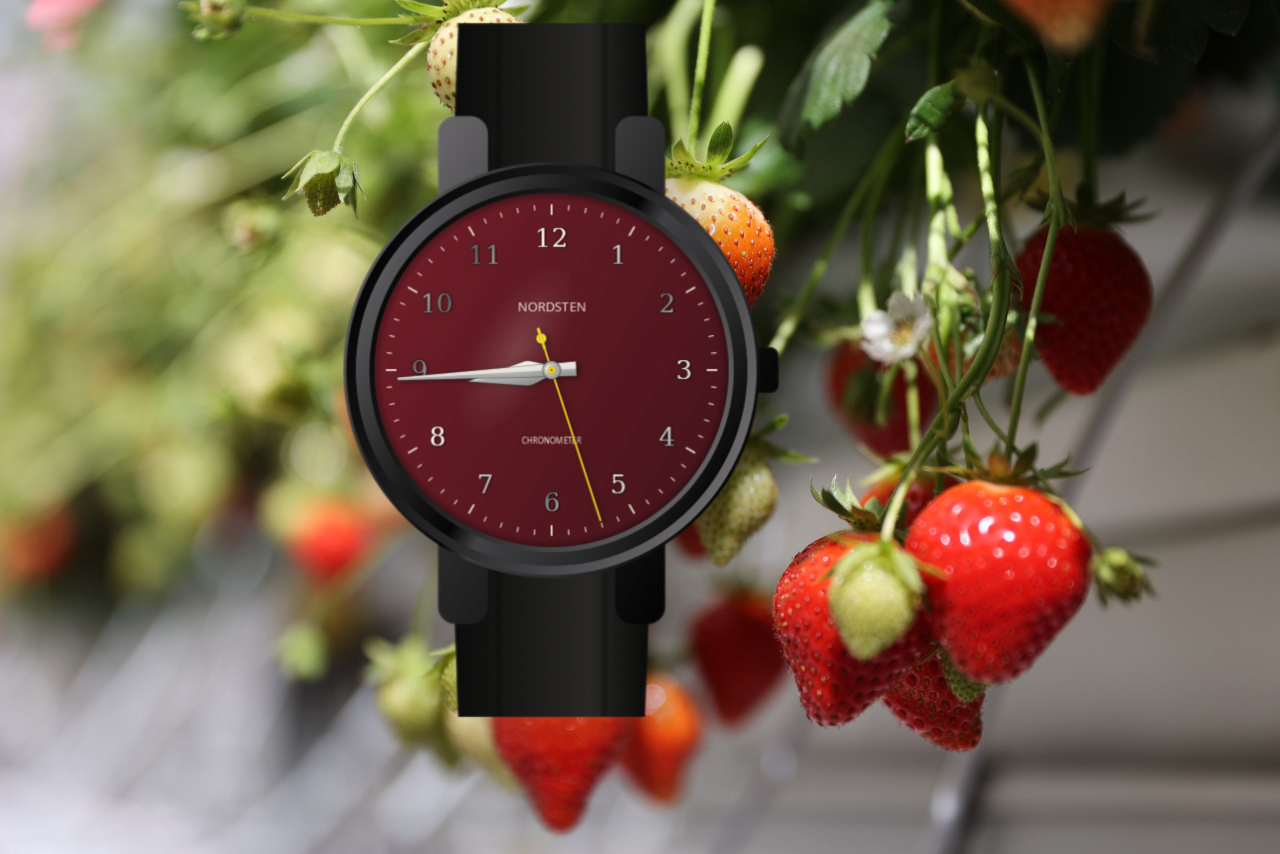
8:44:27
